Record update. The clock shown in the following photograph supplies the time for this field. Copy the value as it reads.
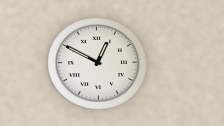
12:50
